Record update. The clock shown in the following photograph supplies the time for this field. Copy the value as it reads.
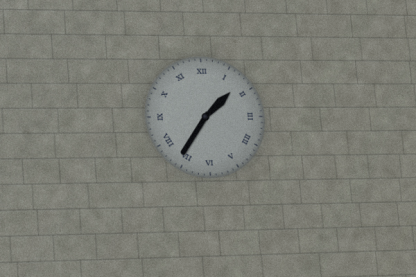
1:36
